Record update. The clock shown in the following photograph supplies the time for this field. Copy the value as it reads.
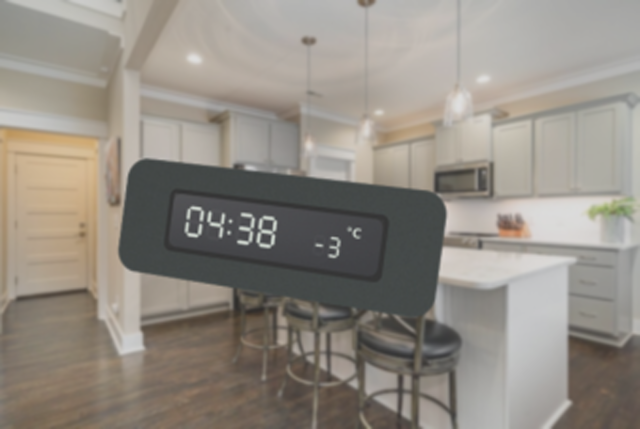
4:38
